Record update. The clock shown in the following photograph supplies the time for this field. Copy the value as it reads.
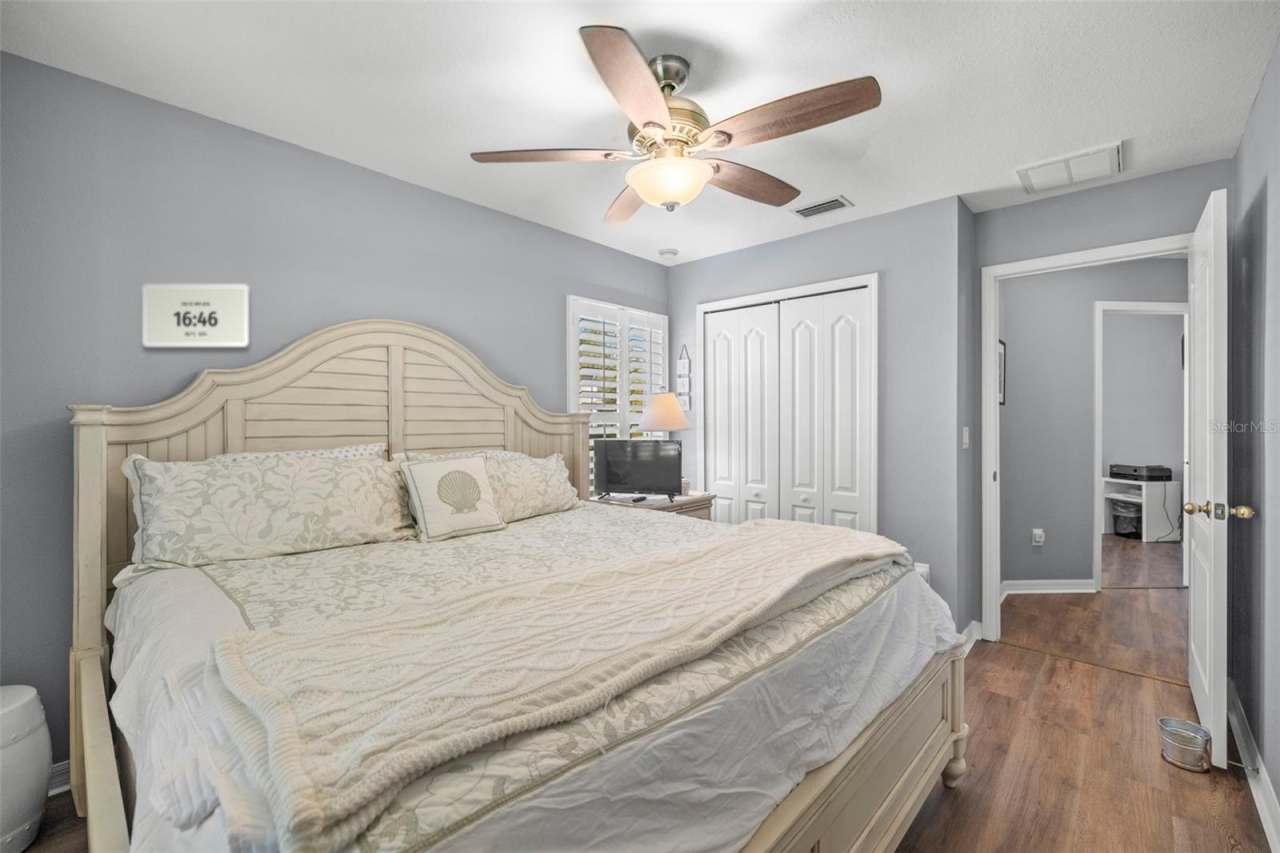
16:46
